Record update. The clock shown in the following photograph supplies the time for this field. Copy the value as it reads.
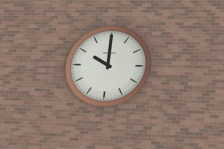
10:00
